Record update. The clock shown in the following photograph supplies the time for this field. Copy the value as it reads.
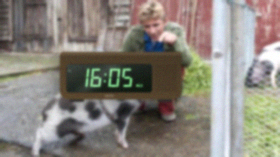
16:05
